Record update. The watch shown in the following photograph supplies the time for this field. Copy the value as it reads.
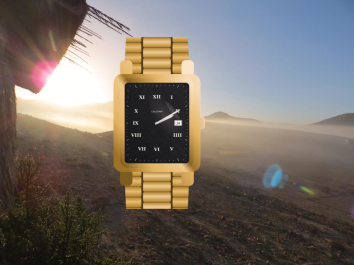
2:10
